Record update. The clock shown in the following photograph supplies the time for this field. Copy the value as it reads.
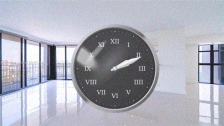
2:11
